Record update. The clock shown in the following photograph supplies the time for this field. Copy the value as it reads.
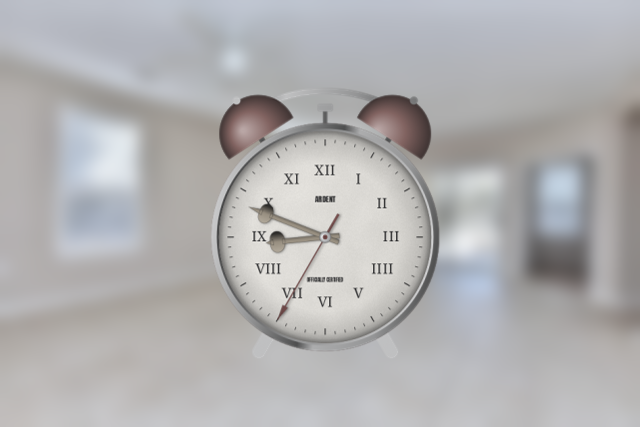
8:48:35
